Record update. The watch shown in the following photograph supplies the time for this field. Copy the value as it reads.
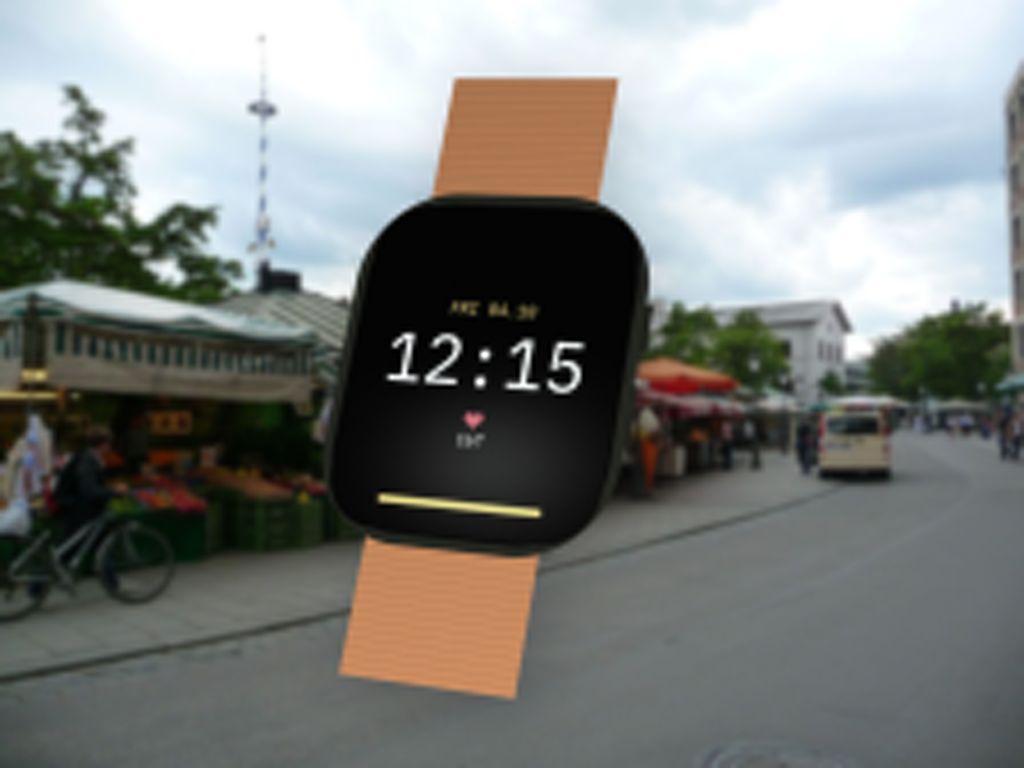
12:15
